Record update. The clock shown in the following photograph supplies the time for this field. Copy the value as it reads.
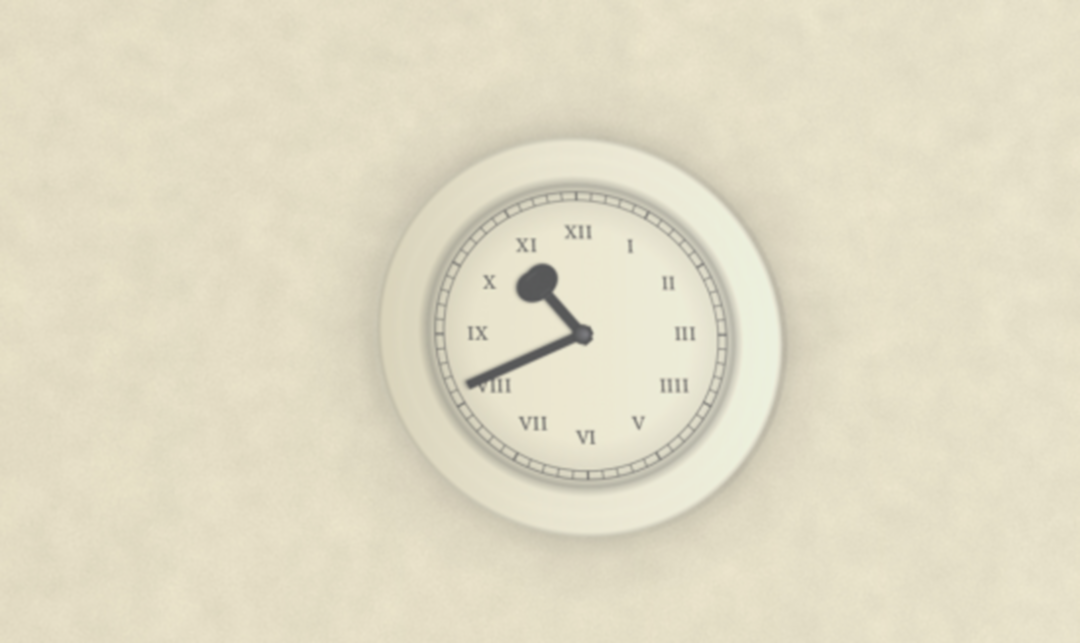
10:41
